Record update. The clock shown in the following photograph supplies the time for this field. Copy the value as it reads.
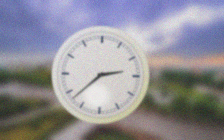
2:38
